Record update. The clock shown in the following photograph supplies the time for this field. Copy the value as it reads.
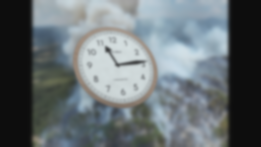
11:14
